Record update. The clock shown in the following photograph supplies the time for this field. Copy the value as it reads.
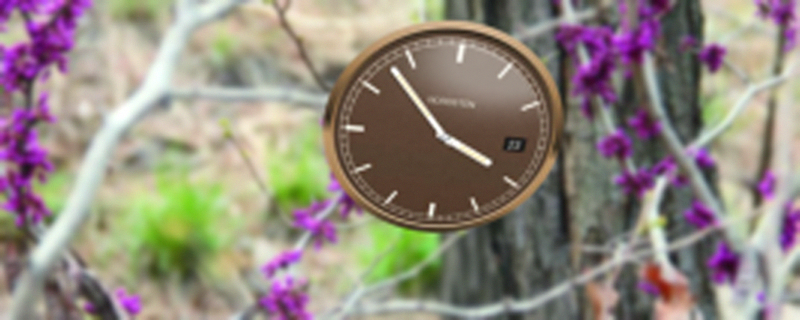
3:53
